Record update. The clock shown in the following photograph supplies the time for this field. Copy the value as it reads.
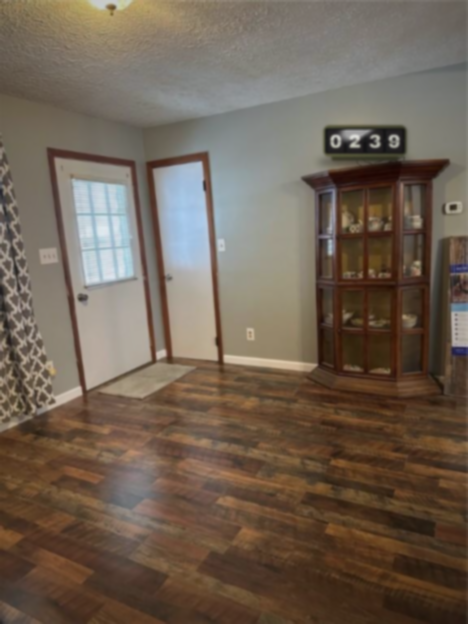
2:39
